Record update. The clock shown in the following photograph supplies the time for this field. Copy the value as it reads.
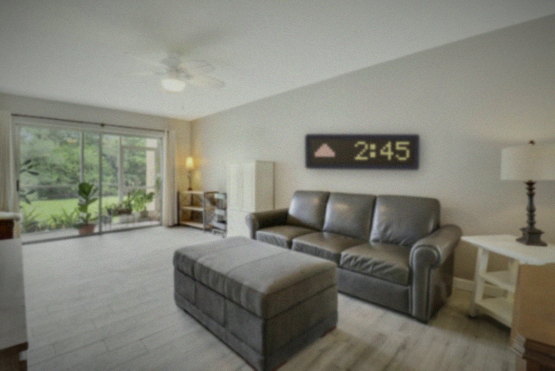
2:45
